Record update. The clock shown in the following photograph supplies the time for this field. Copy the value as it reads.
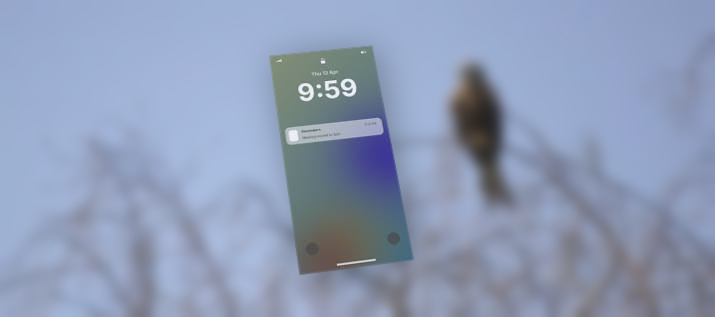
9:59
